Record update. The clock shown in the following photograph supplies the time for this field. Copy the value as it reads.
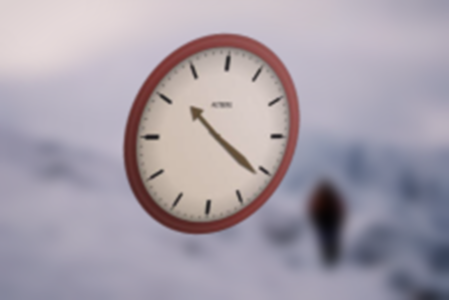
10:21
